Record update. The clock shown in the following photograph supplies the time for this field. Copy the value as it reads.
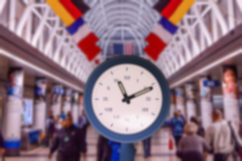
11:11
